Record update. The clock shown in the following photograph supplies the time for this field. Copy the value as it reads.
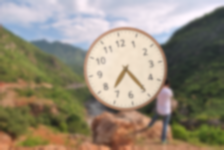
7:25
